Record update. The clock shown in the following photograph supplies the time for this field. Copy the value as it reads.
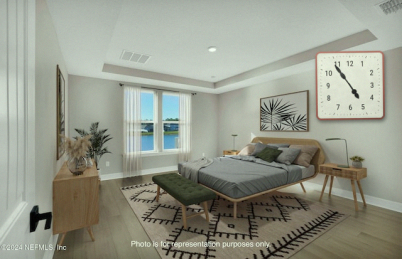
4:54
